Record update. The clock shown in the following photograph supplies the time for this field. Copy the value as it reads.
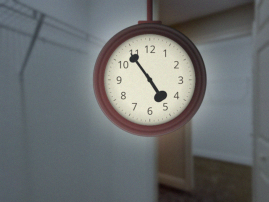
4:54
